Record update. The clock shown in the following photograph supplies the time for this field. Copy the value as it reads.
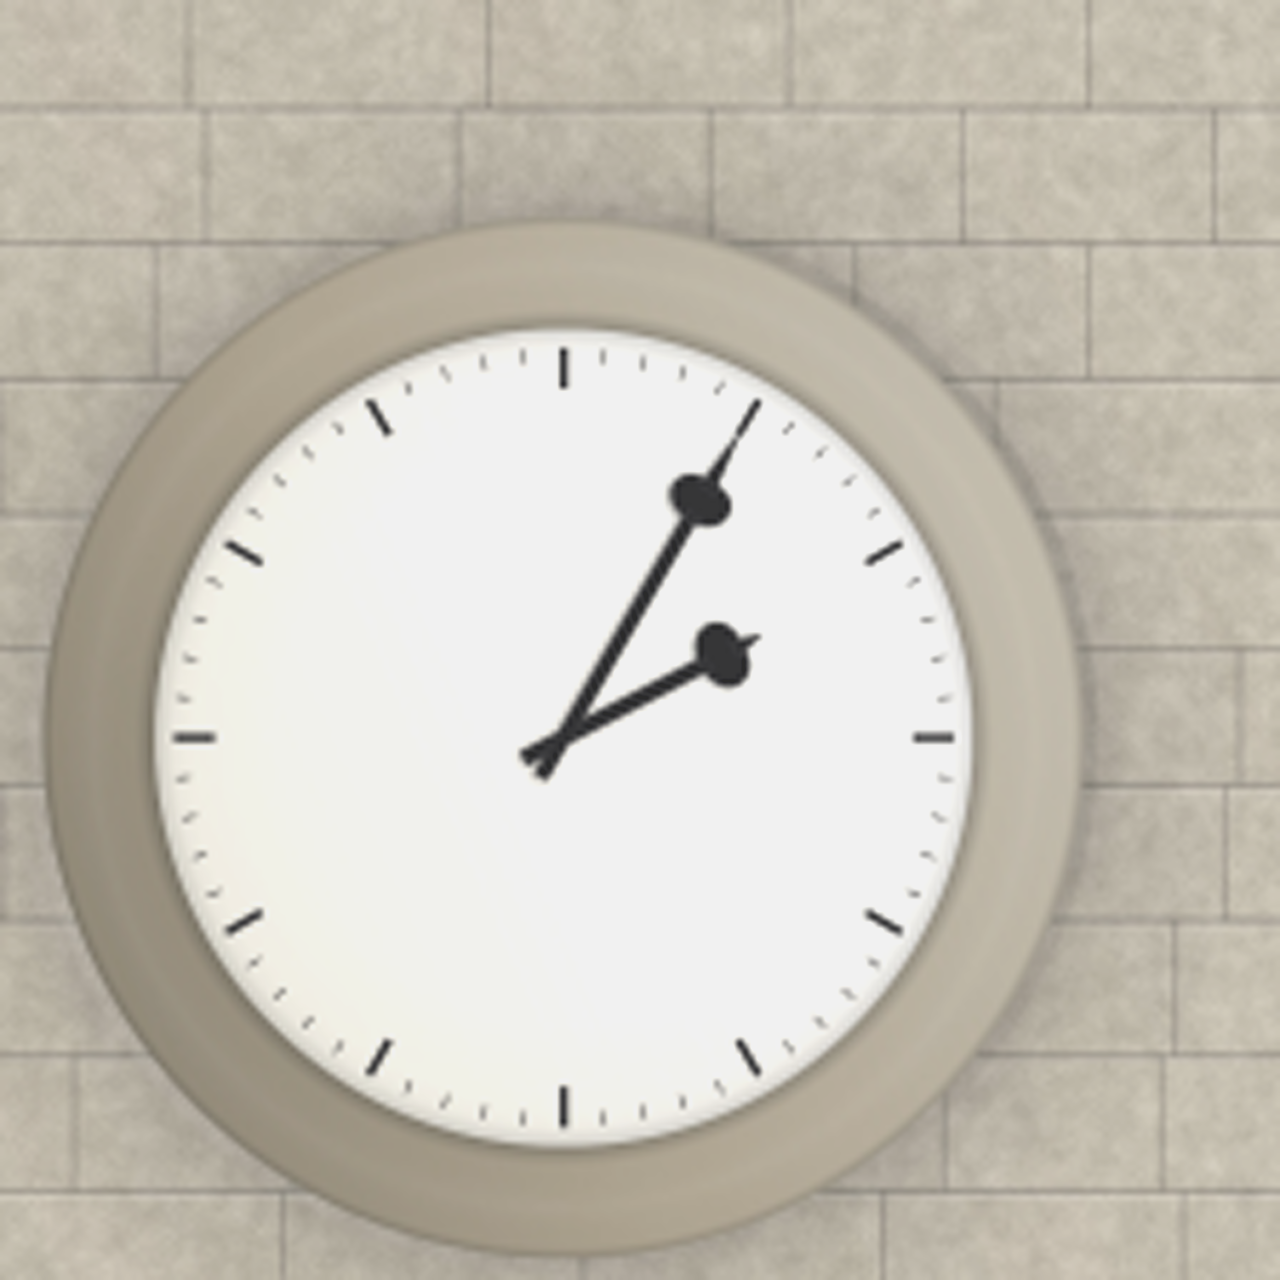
2:05
